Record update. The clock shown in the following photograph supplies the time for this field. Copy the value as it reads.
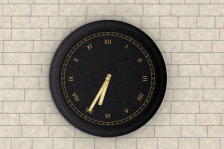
6:35
